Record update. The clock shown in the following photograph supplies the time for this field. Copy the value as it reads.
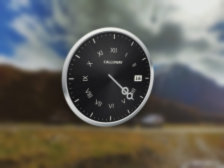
4:22
